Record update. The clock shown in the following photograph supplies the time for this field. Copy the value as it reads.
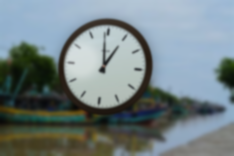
12:59
